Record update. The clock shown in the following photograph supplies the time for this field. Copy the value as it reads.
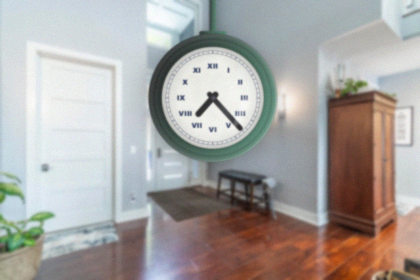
7:23
